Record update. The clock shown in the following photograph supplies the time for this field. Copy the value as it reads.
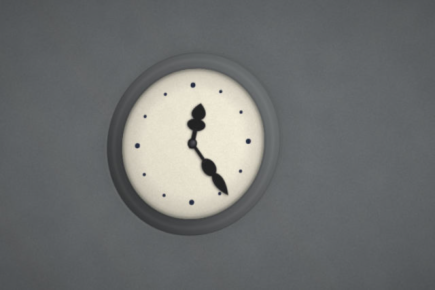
12:24
